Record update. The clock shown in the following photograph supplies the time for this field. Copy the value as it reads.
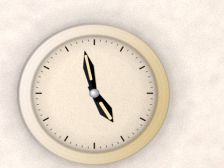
4:58
